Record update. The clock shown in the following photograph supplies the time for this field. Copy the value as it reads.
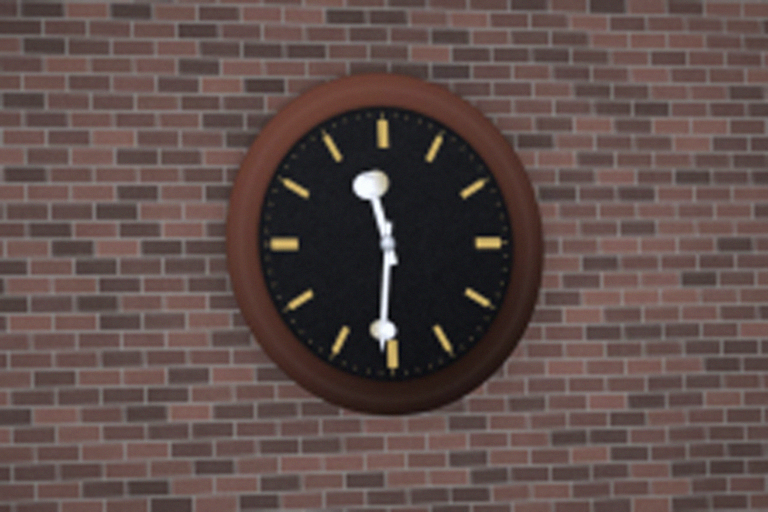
11:31
